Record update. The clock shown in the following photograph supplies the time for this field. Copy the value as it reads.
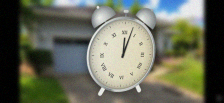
12:03
